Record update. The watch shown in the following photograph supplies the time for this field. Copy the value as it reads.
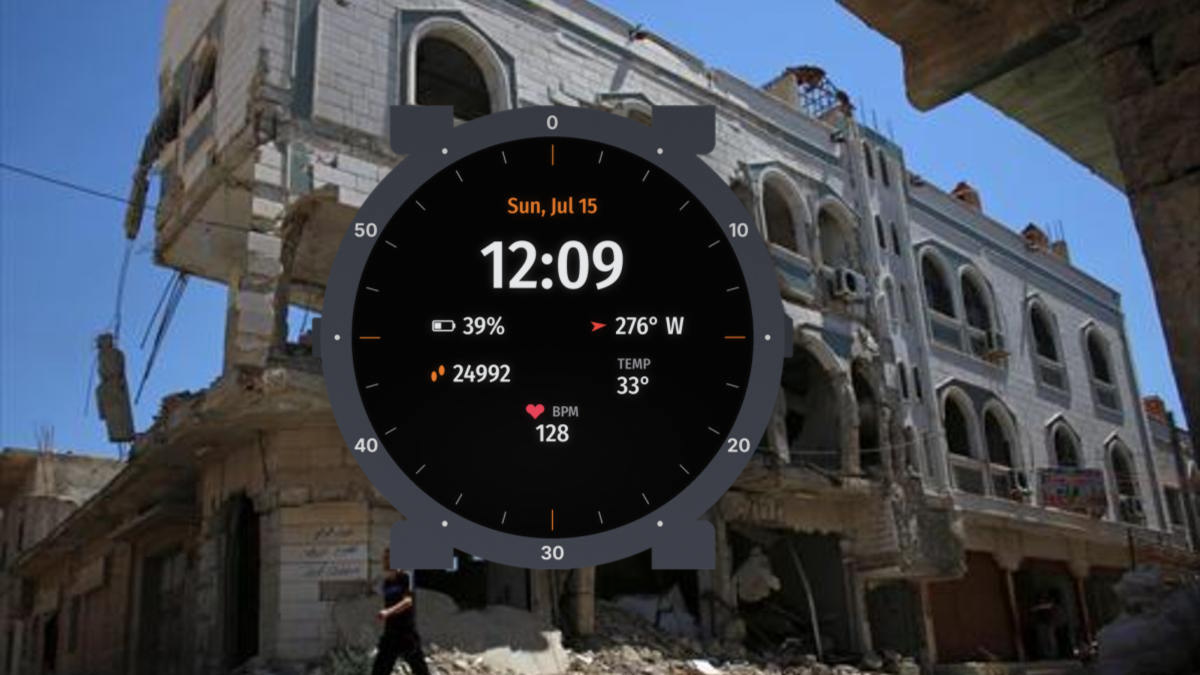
12:09
